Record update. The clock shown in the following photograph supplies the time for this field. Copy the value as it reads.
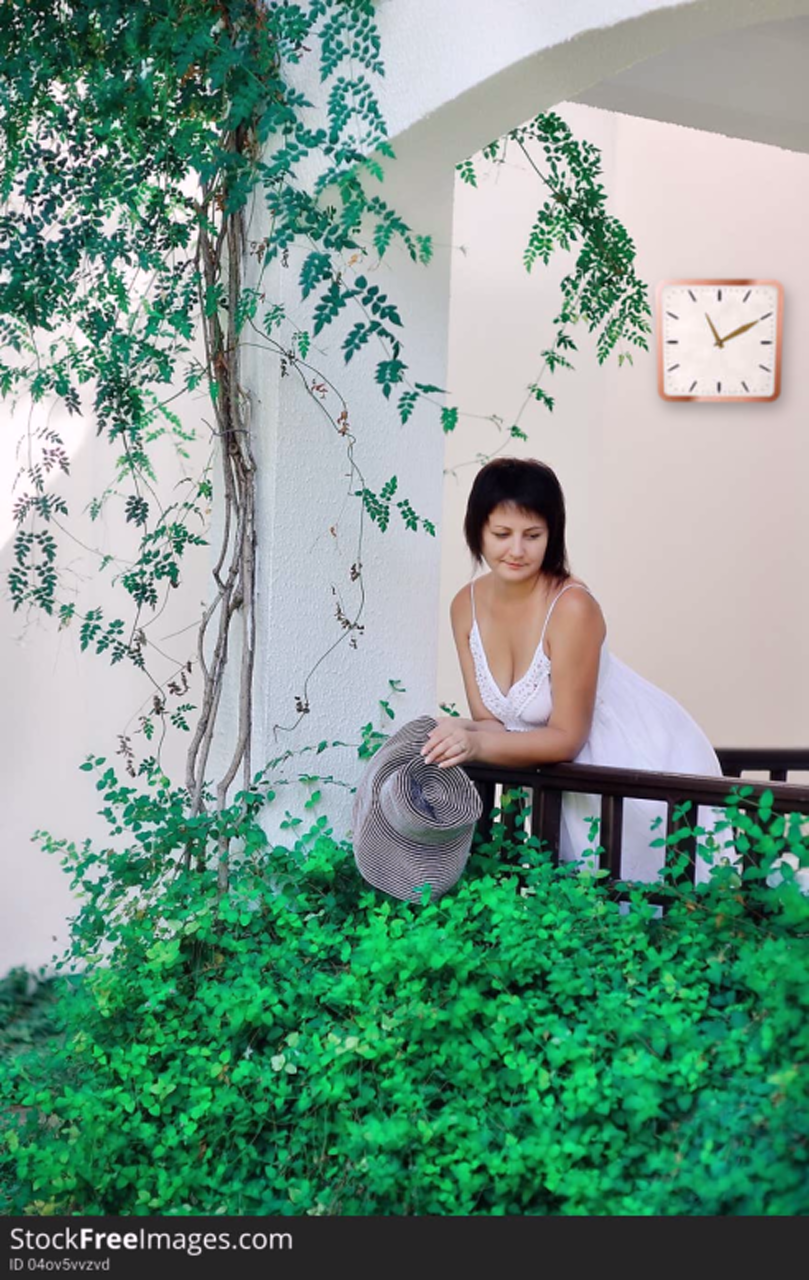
11:10
